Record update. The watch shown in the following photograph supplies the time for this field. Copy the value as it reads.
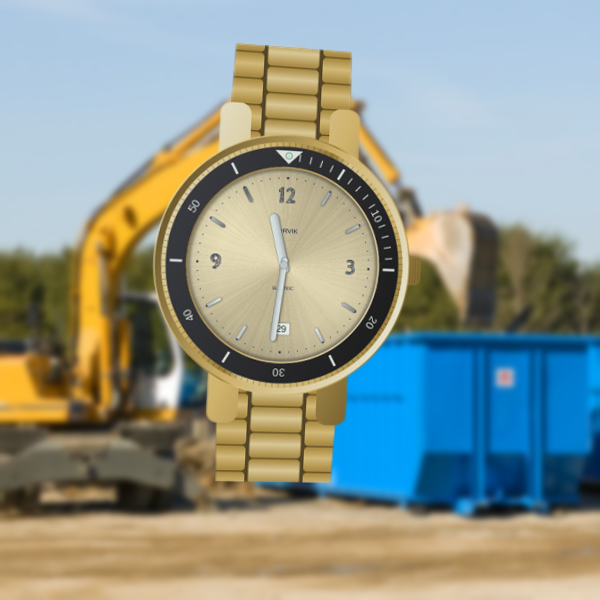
11:31
